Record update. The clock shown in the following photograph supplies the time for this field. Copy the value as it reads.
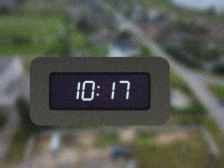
10:17
